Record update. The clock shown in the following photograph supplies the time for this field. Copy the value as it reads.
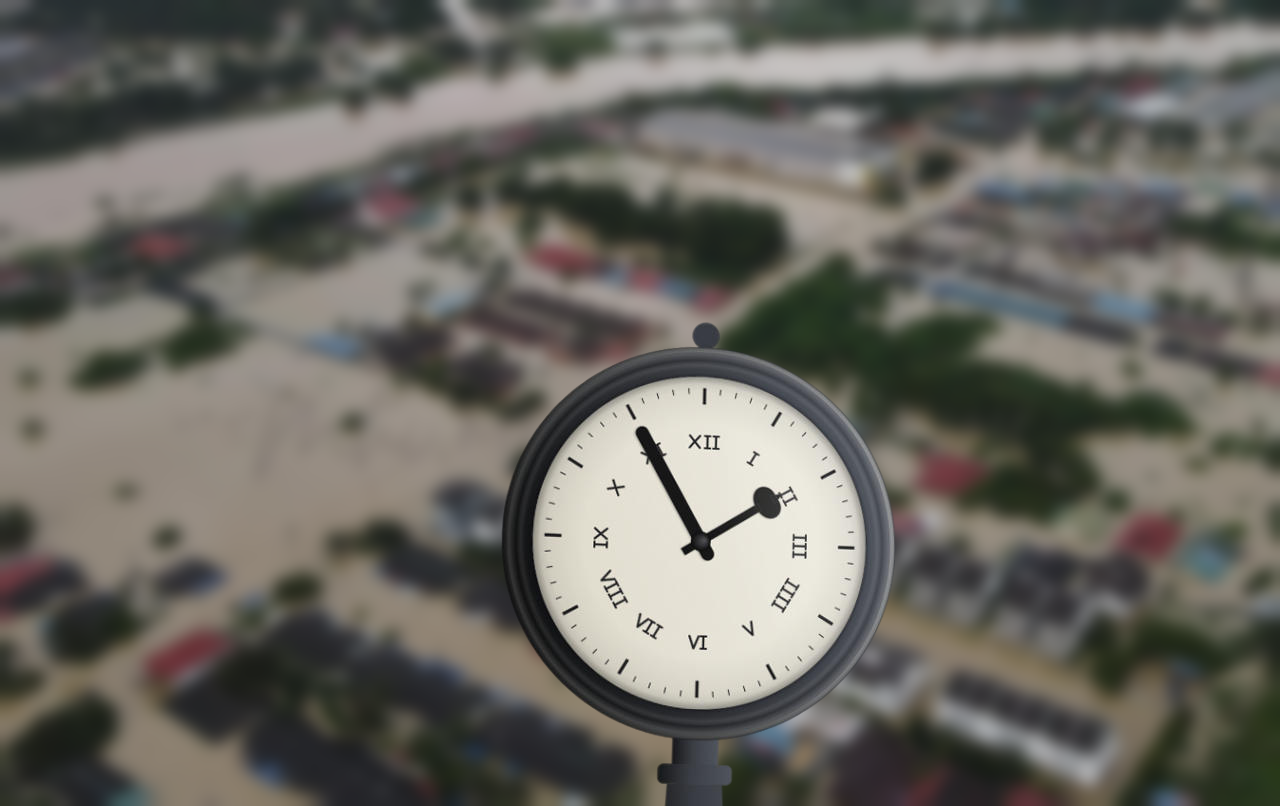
1:55
